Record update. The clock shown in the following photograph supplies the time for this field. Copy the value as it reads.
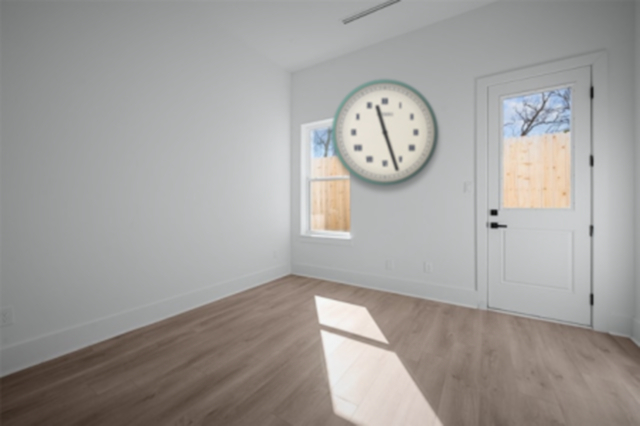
11:27
